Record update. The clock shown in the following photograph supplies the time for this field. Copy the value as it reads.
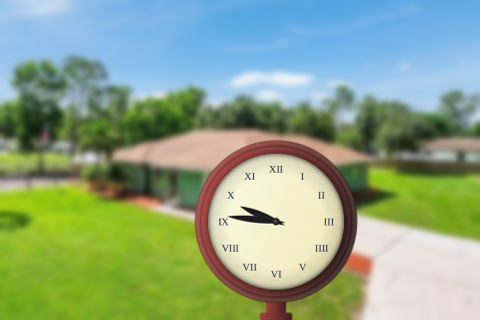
9:46
